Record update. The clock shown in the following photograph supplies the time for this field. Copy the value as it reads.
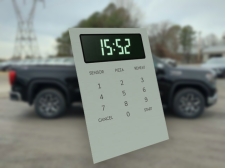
15:52
